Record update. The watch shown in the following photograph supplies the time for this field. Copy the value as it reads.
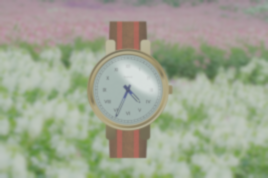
4:34
